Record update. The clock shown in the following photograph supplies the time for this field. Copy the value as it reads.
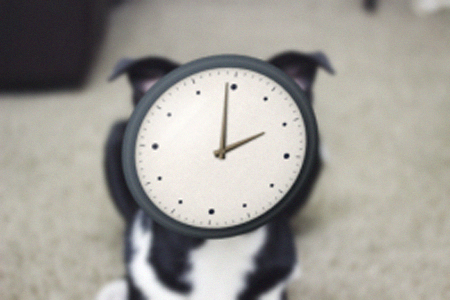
1:59
